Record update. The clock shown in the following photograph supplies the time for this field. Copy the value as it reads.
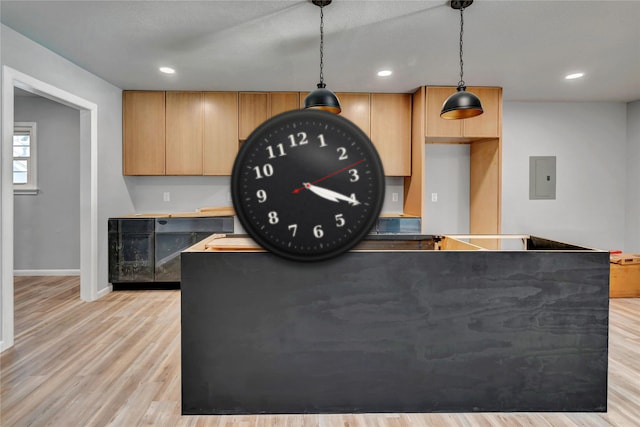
4:20:13
